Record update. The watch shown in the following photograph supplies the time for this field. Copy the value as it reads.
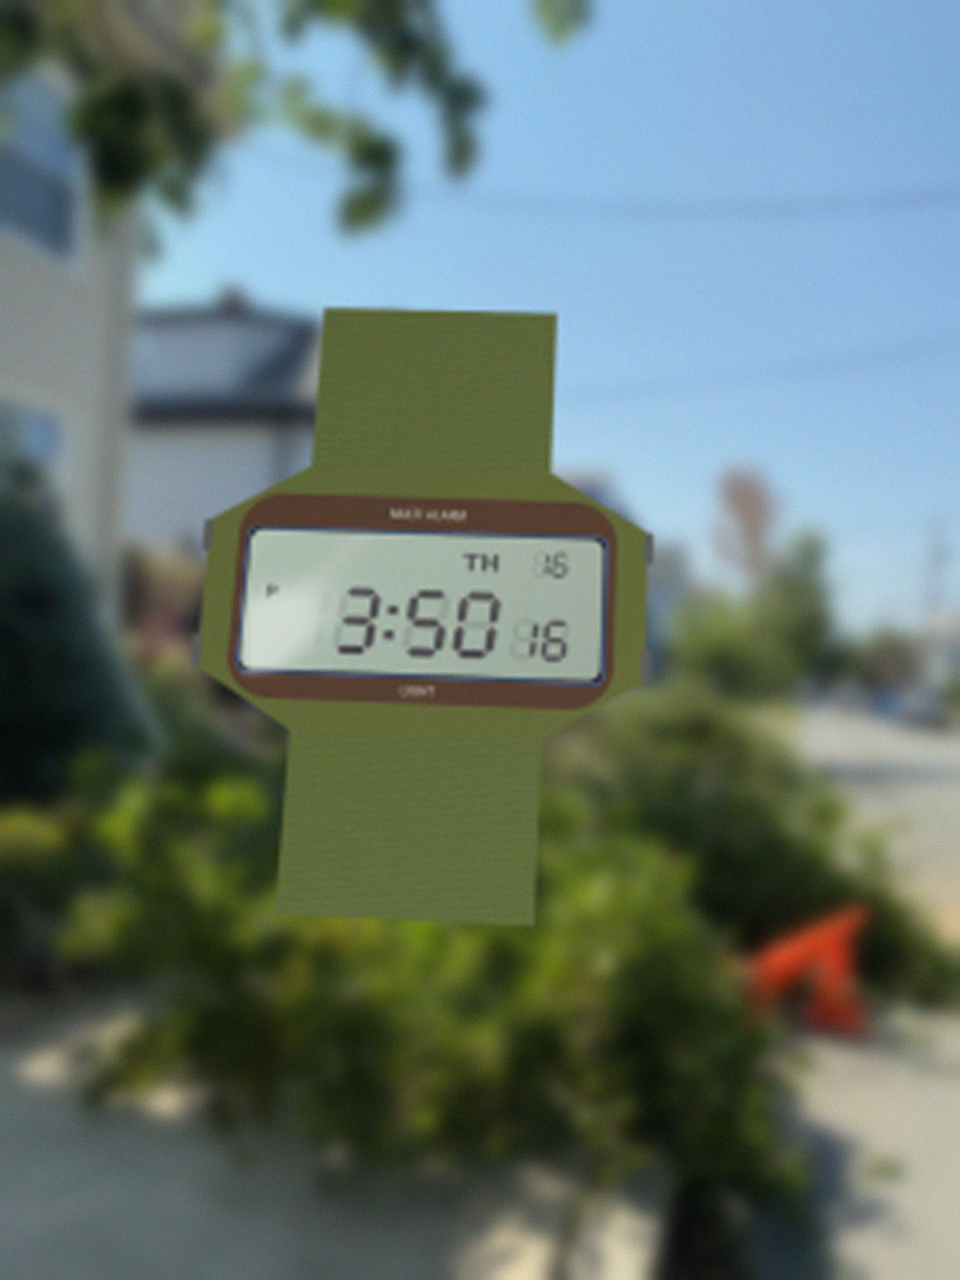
3:50:16
